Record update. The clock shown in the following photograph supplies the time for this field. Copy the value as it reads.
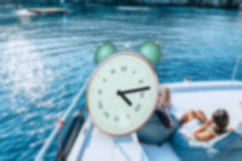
4:13
